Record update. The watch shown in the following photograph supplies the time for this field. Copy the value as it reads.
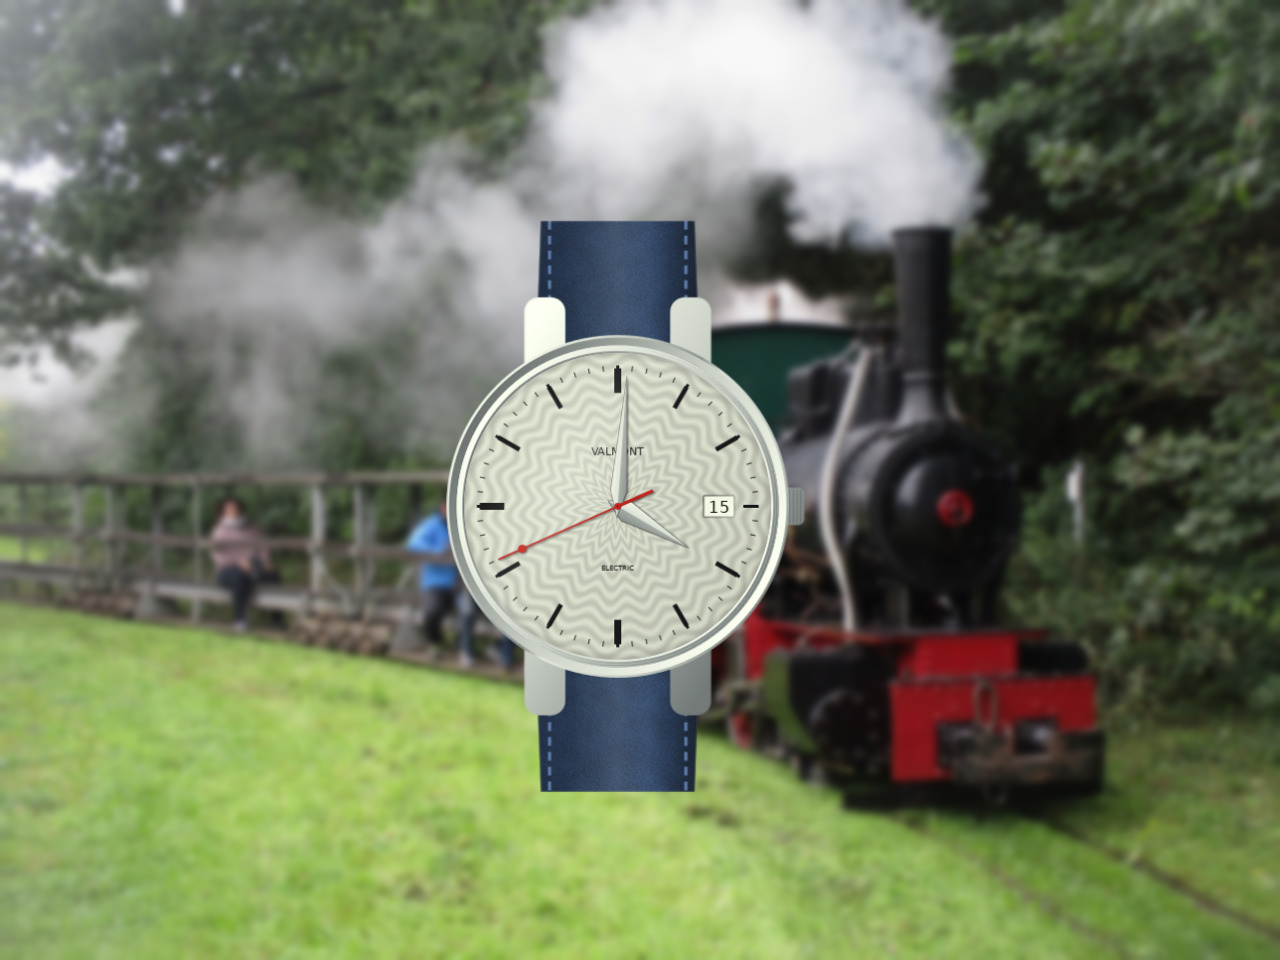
4:00:41
